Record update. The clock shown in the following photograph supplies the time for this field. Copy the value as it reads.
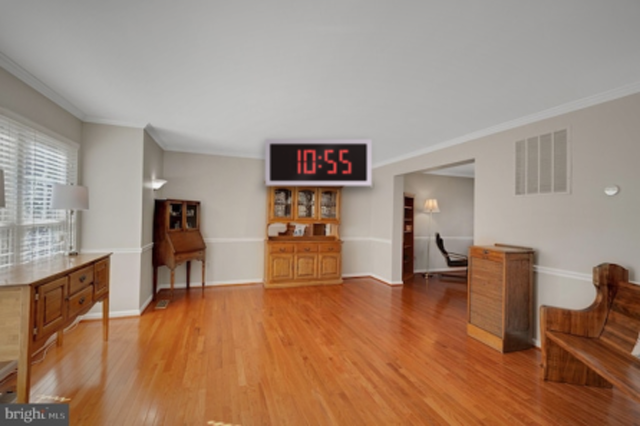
10:55
